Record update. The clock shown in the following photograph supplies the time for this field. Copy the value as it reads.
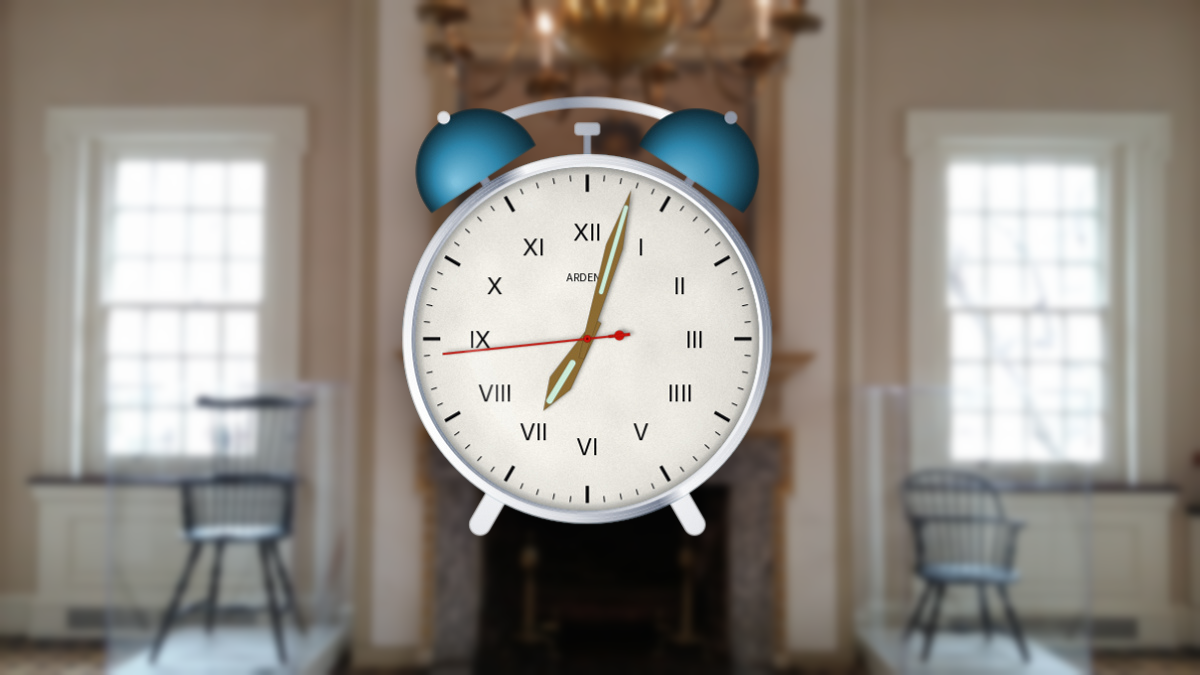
7:02:44
